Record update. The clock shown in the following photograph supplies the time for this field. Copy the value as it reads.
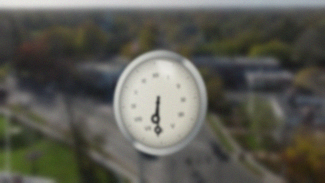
6:31
